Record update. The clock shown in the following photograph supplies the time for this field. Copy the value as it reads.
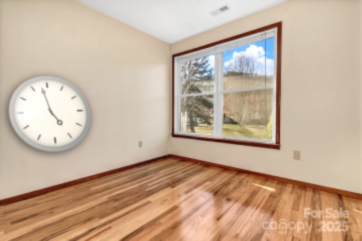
4:58
